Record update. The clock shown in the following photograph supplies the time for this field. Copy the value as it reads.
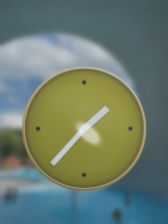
1:37
